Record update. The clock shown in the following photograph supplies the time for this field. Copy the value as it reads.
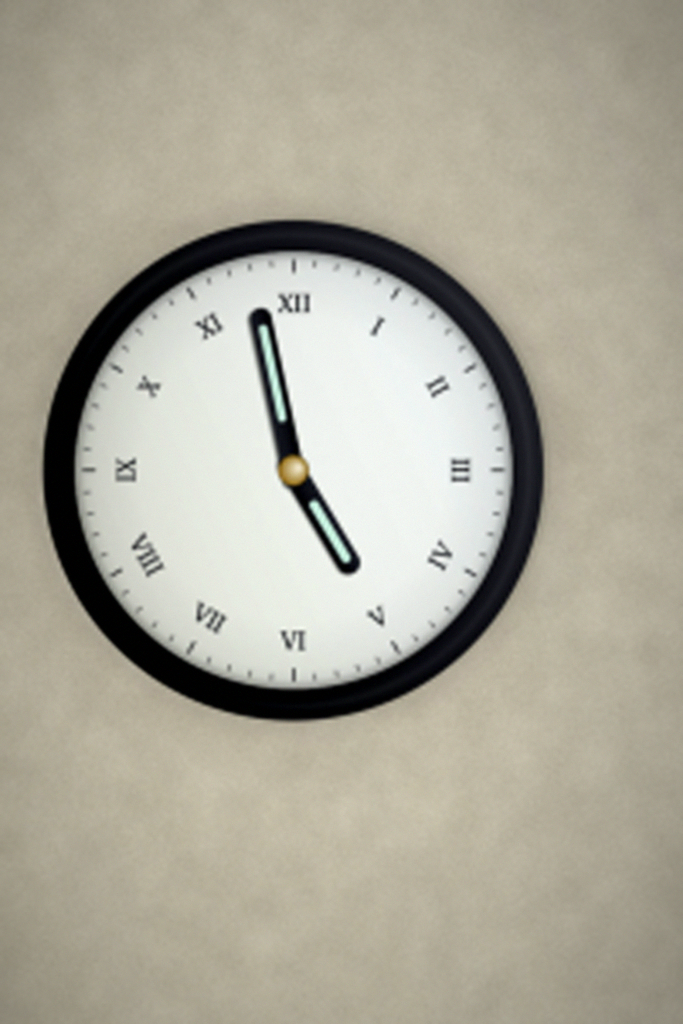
4:58
